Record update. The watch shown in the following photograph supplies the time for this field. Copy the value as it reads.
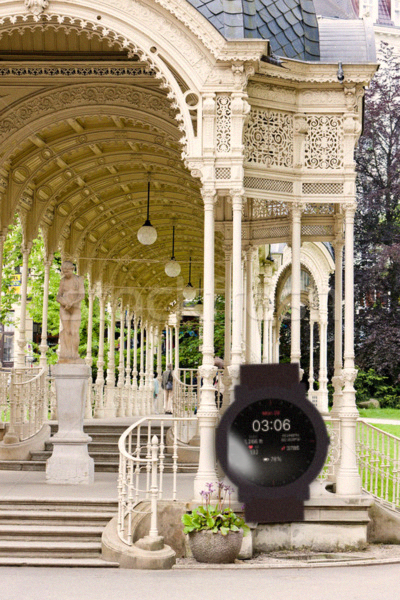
3:06
